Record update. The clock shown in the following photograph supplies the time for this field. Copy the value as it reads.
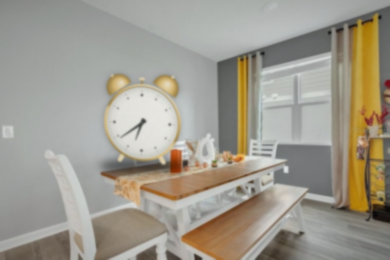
6:39
